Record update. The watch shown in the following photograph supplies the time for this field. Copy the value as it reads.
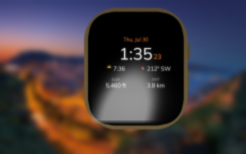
1:35
